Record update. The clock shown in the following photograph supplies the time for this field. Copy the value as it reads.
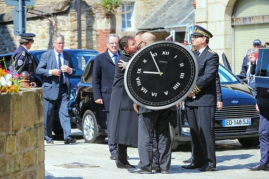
8:54
